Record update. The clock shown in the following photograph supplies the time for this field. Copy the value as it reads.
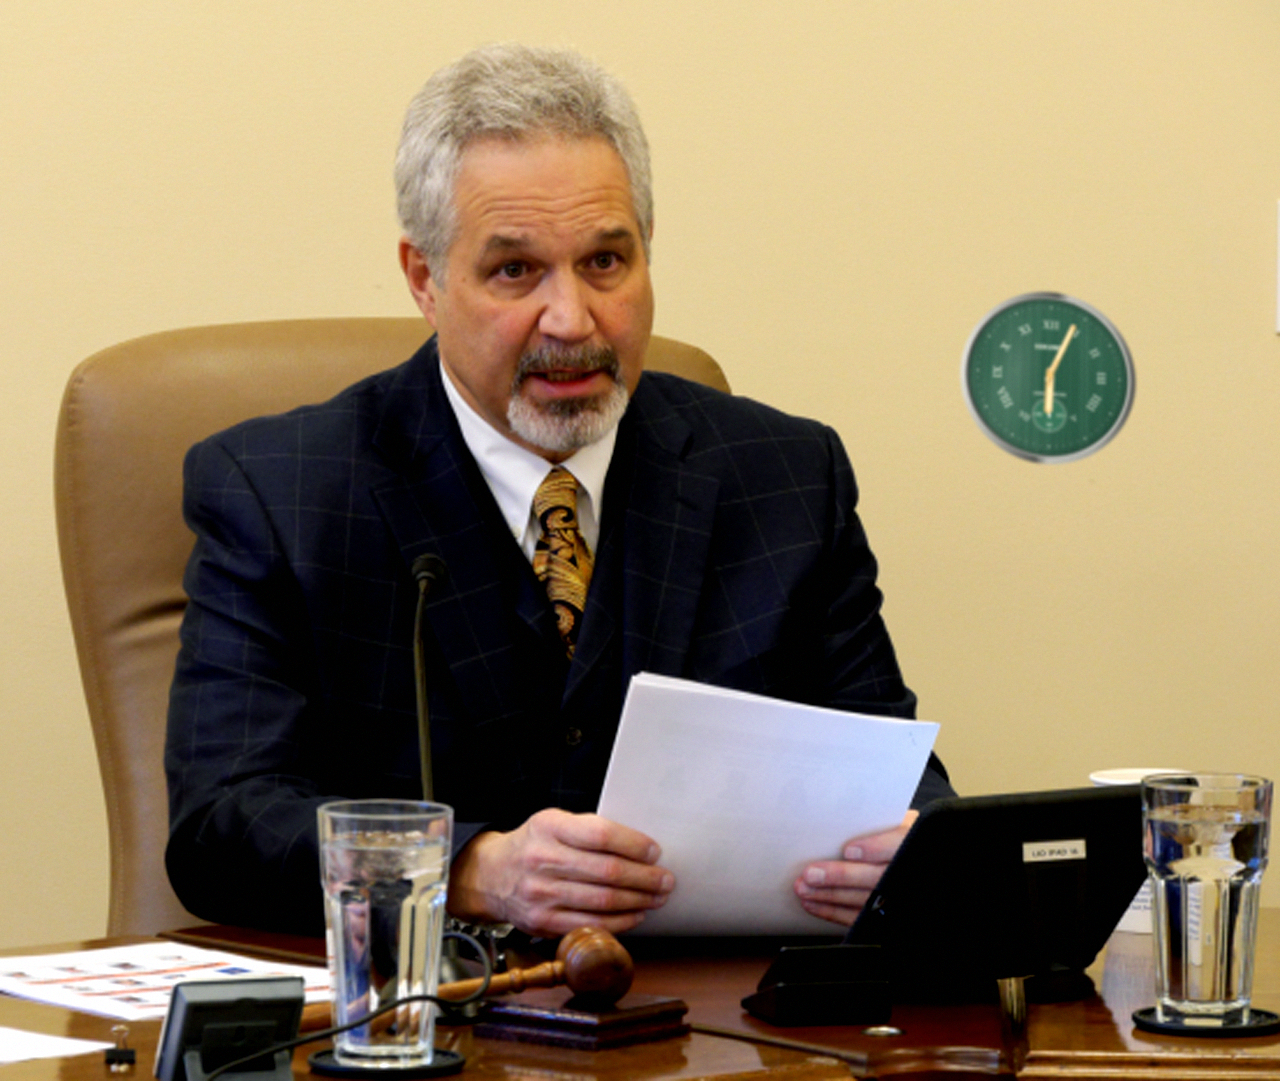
6:04
